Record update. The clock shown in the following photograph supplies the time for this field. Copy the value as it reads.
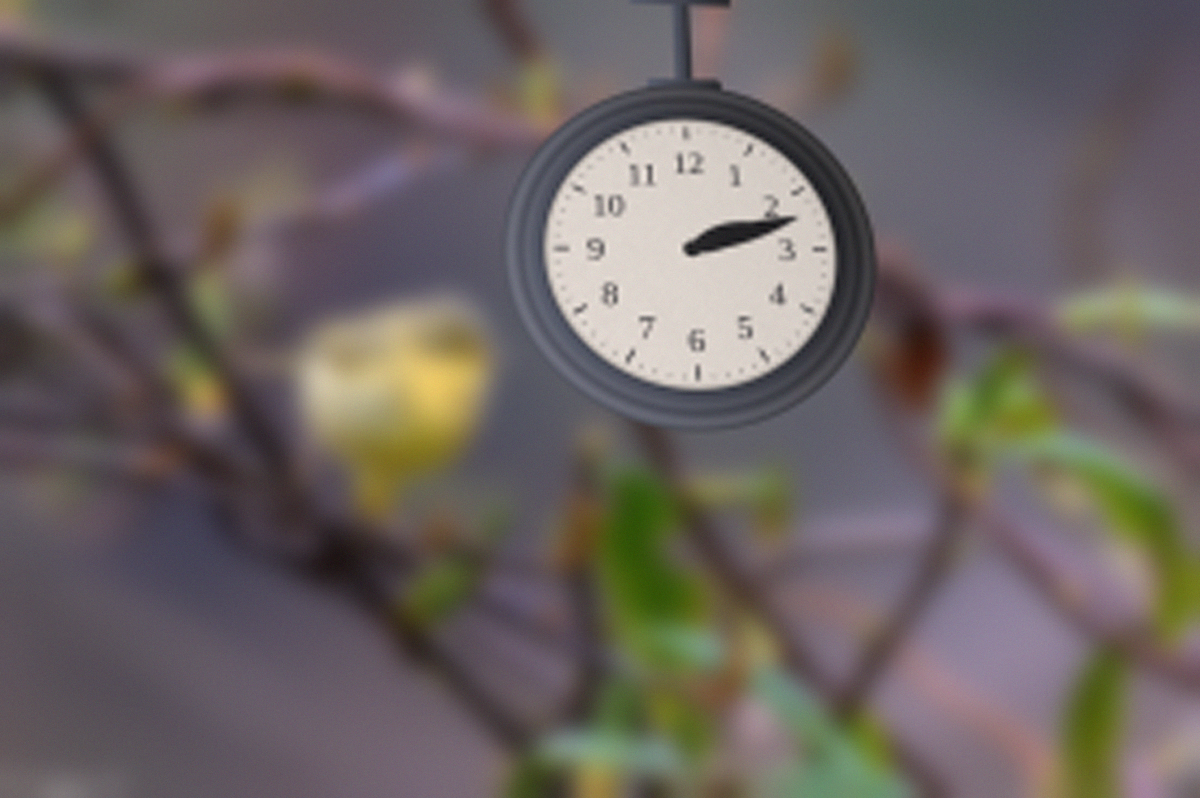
2:12
